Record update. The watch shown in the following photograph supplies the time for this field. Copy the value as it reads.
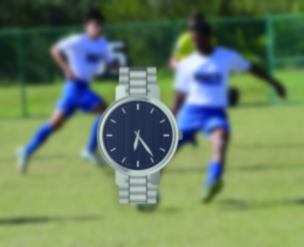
6:24
